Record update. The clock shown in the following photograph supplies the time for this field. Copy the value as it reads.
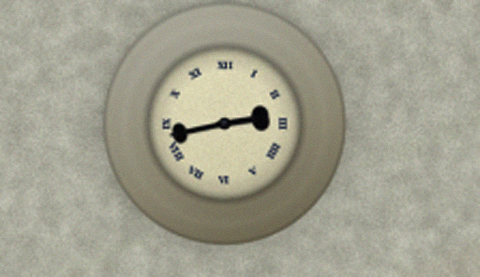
2:43
